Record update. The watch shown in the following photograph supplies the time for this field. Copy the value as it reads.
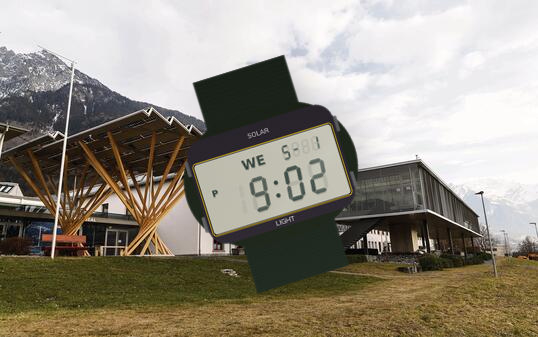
9:02
